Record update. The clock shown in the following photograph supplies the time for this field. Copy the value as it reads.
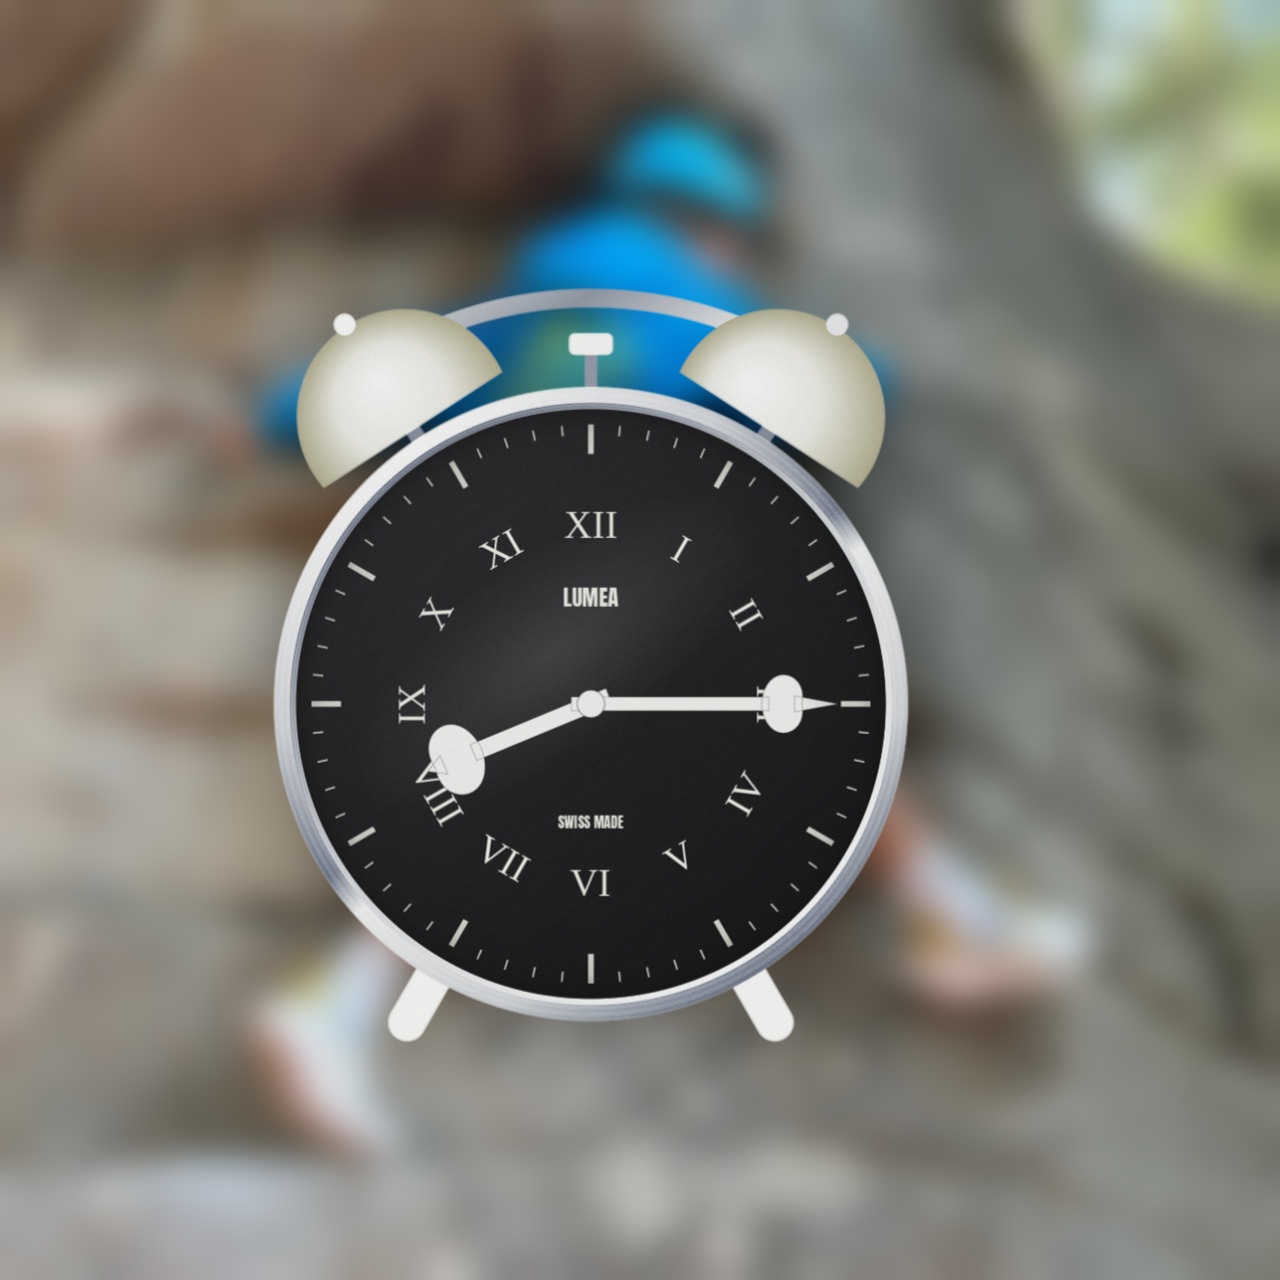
8:15
